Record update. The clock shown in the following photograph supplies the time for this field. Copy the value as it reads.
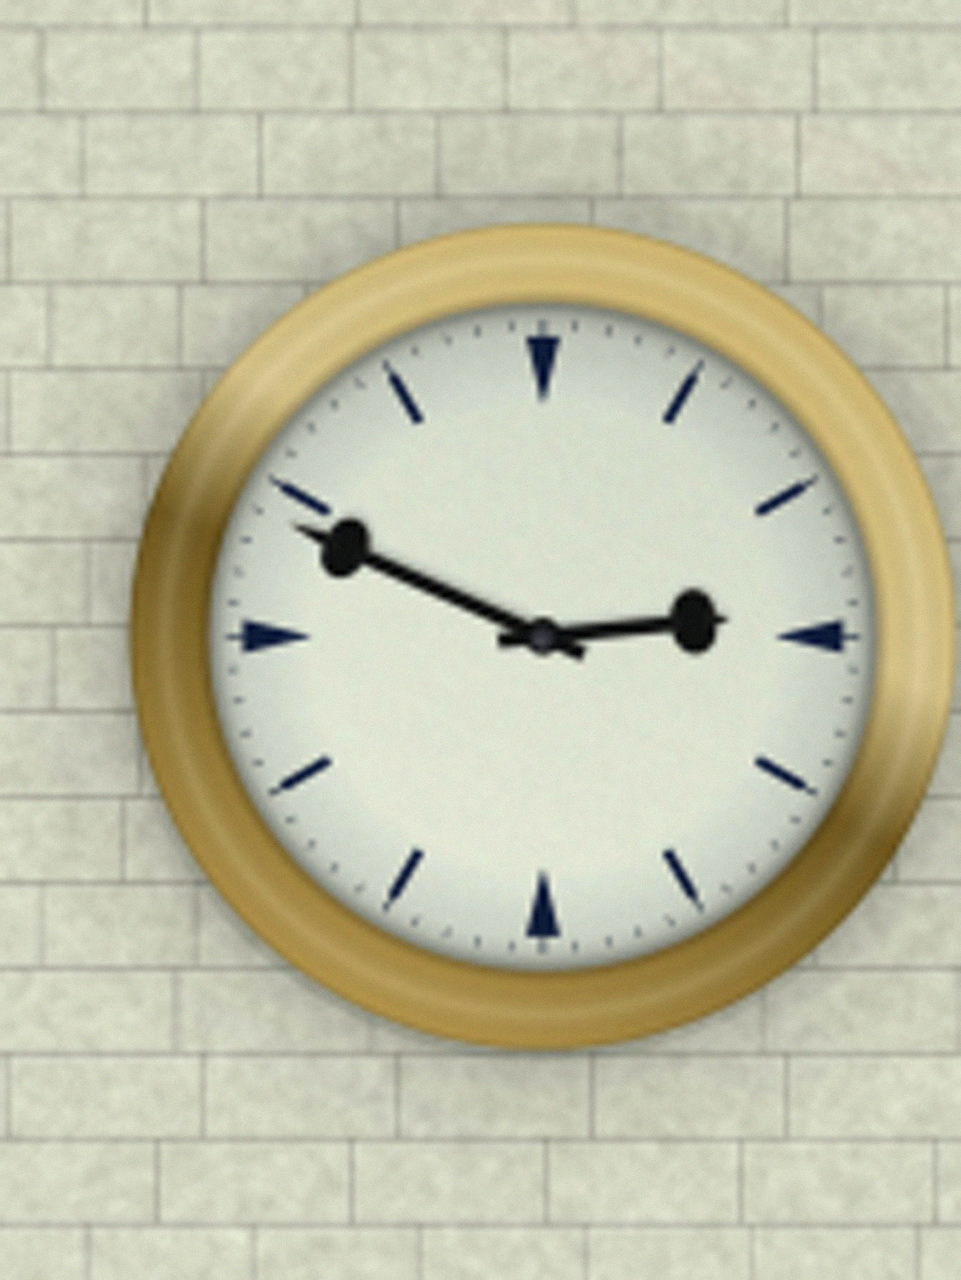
2:49
